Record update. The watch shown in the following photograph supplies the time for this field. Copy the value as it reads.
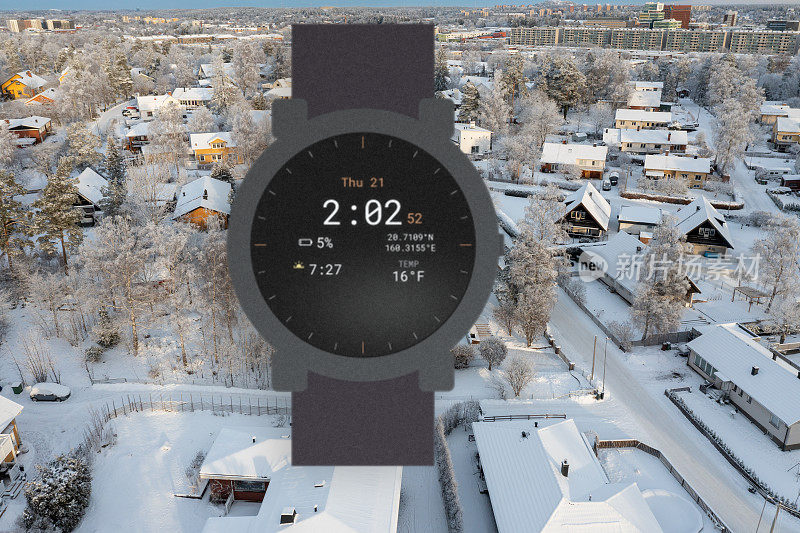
2:02:52
